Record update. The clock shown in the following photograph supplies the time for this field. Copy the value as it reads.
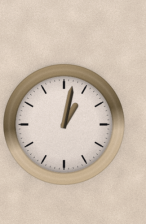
1:02
